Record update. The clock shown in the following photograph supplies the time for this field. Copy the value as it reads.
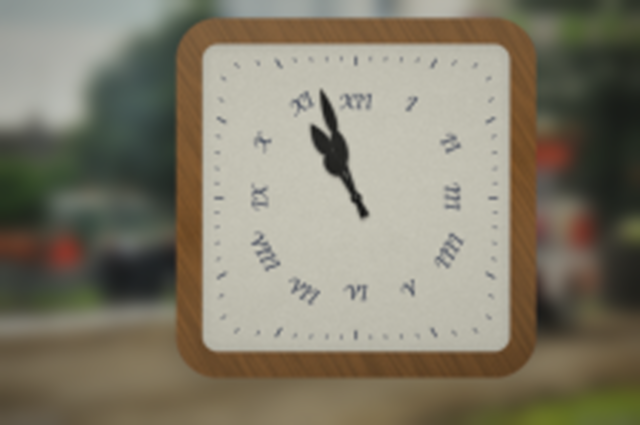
10:57
